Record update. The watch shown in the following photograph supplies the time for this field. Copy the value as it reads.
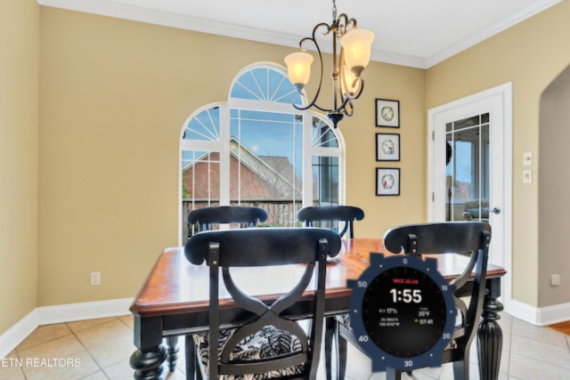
1:55
